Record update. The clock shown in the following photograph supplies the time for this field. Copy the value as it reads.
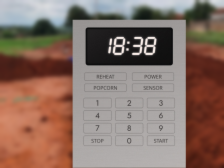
18:38
